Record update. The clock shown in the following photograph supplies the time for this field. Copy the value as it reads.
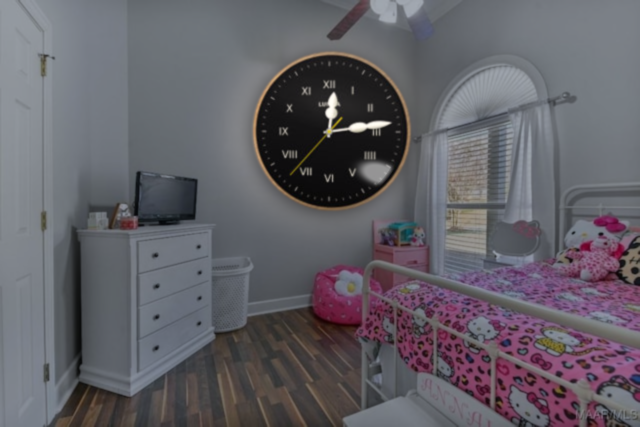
12:13:37
